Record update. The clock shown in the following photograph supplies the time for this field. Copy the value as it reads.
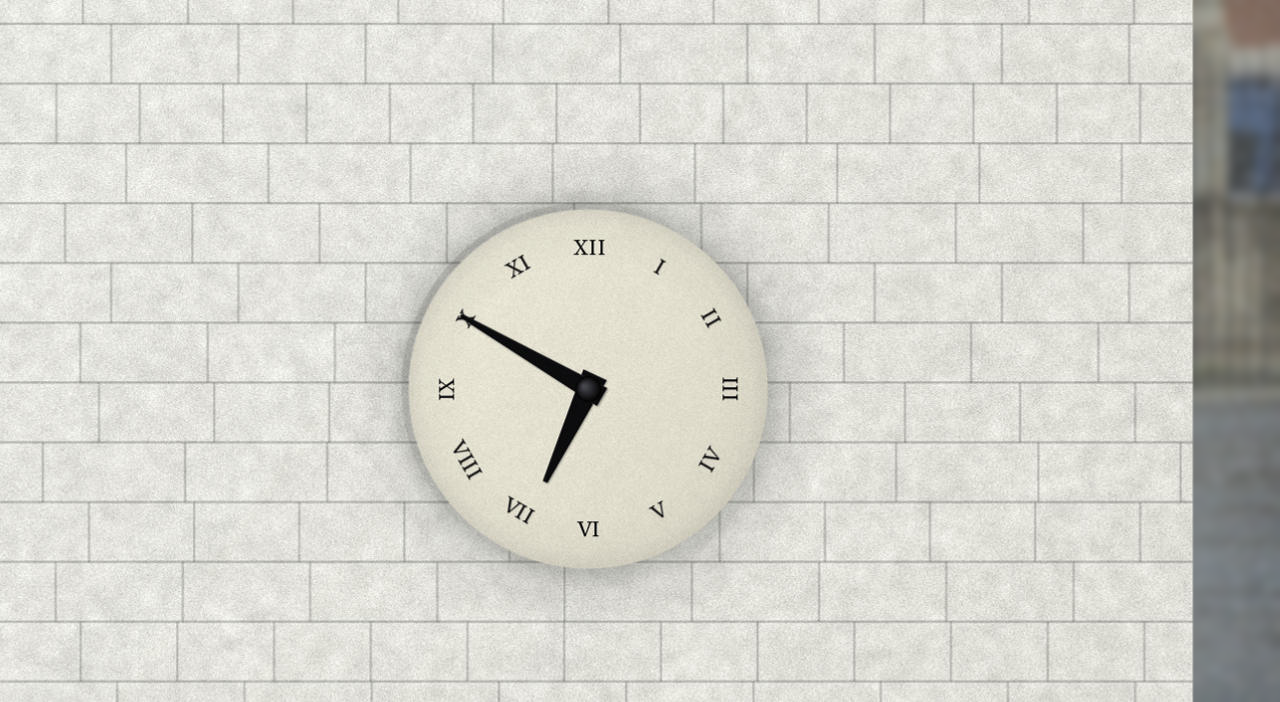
6:50
